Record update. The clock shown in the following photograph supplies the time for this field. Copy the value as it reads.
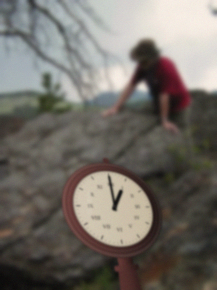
1:00
